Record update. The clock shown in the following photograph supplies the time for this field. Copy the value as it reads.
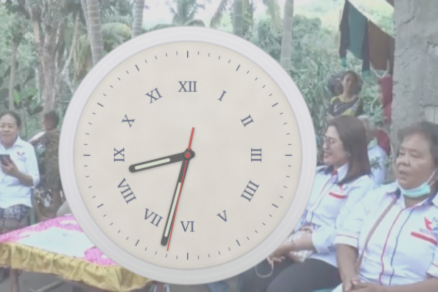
8:32:32
